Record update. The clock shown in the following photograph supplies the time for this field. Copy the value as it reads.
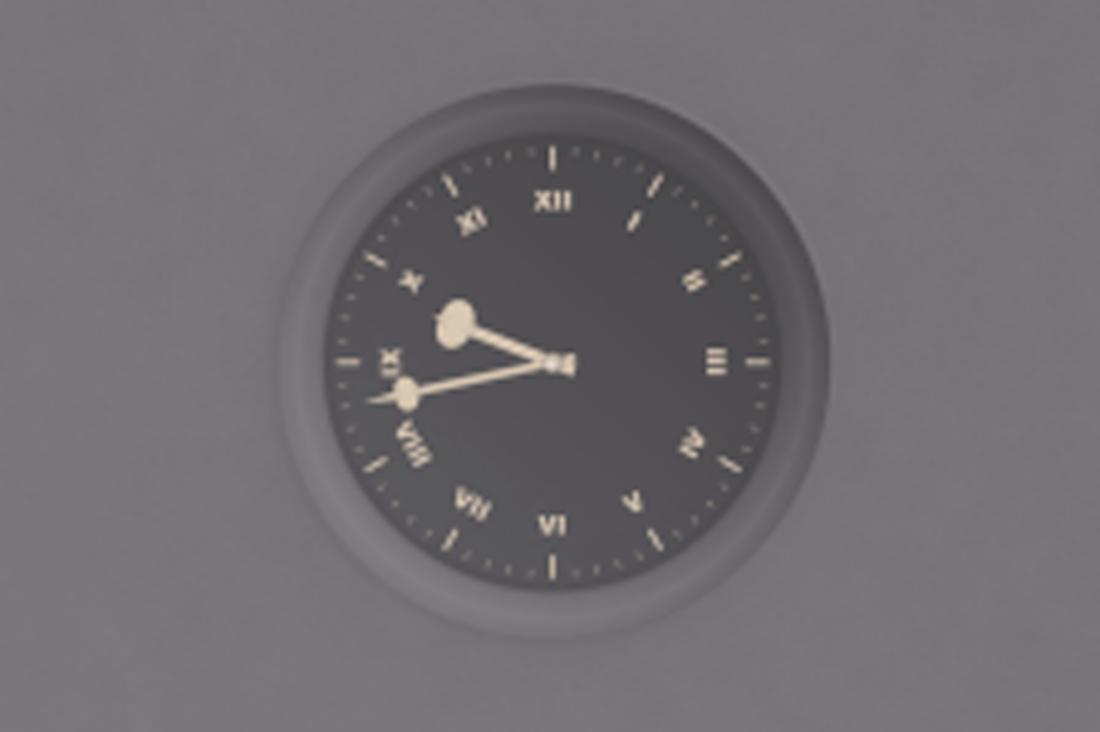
9:43
